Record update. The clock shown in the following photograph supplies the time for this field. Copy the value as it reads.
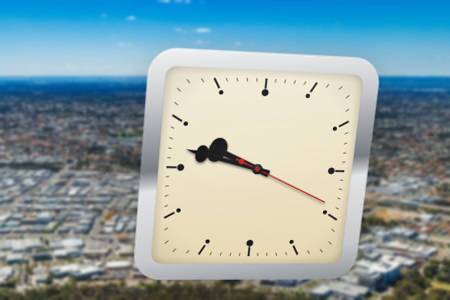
9:47:19
